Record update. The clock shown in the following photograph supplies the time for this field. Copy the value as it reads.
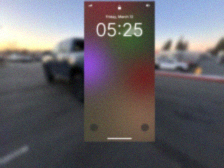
5:25
